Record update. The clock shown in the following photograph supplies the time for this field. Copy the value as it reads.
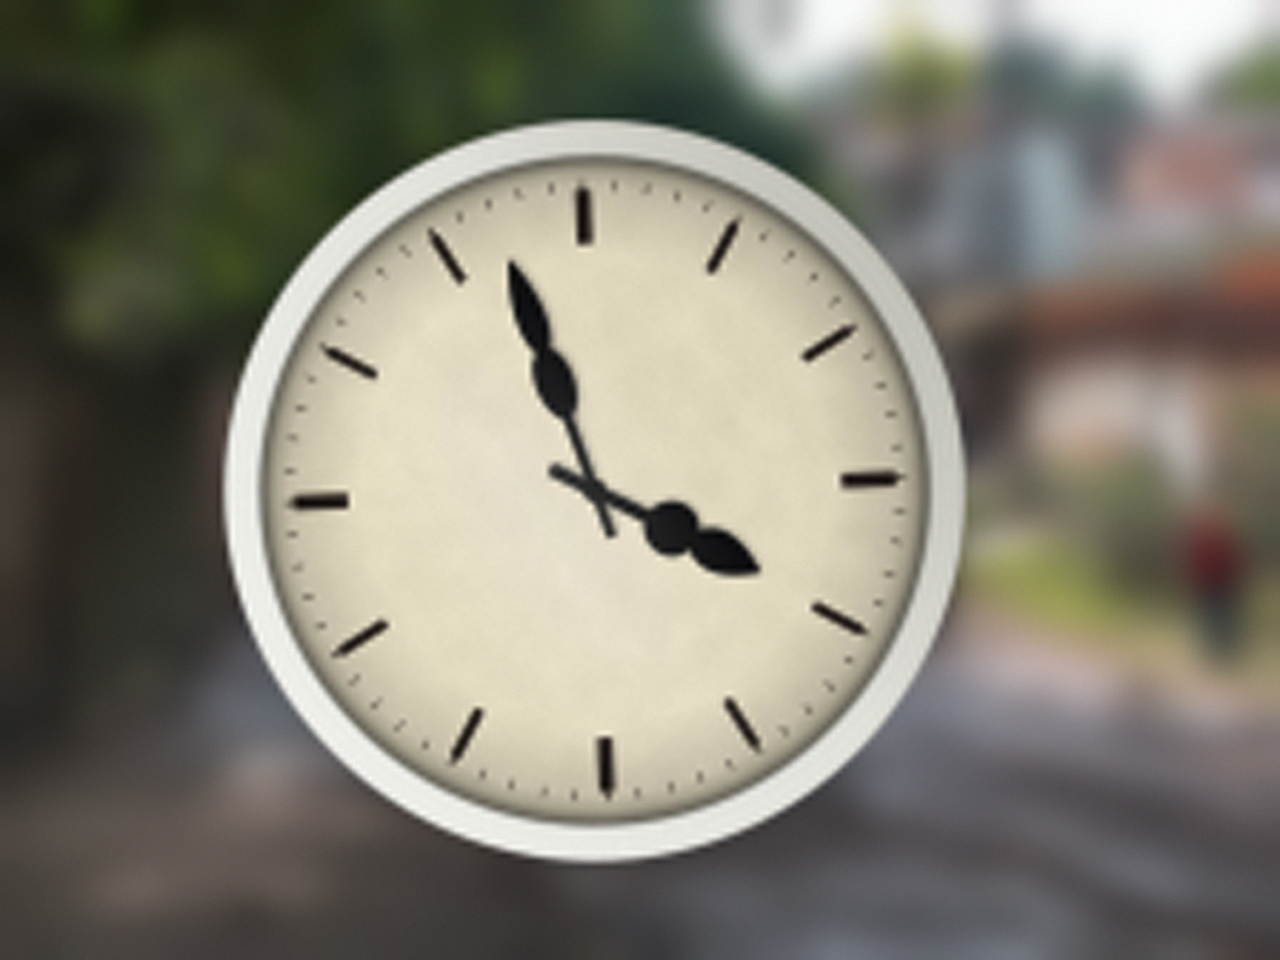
3:57
